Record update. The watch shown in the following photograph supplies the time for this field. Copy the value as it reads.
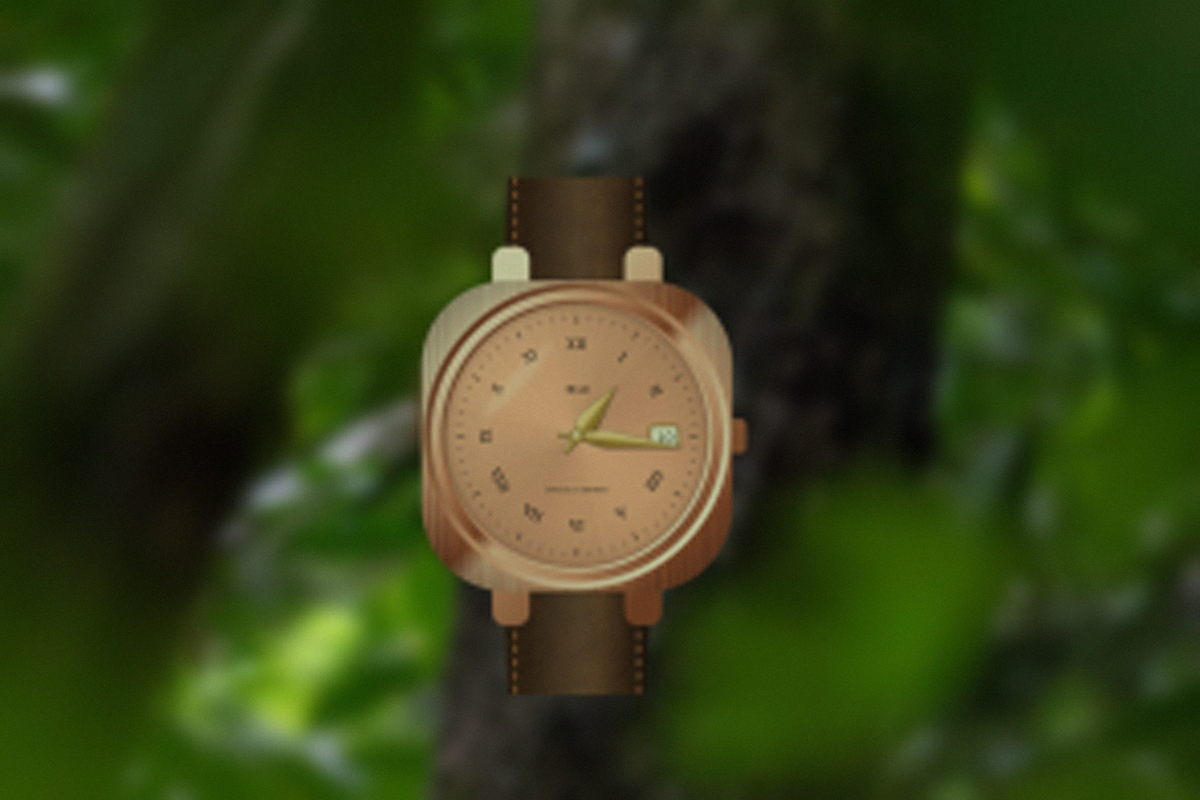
1:16
